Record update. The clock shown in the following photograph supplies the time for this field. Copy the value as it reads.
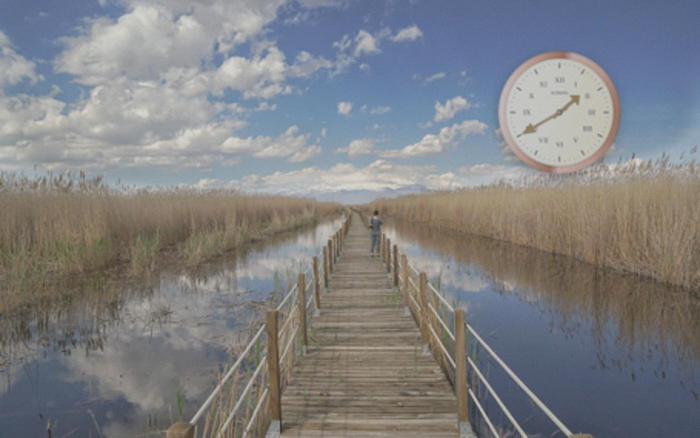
1:40
